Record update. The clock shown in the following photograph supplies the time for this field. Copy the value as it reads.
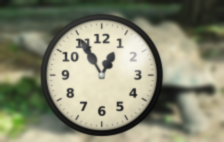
12:55
